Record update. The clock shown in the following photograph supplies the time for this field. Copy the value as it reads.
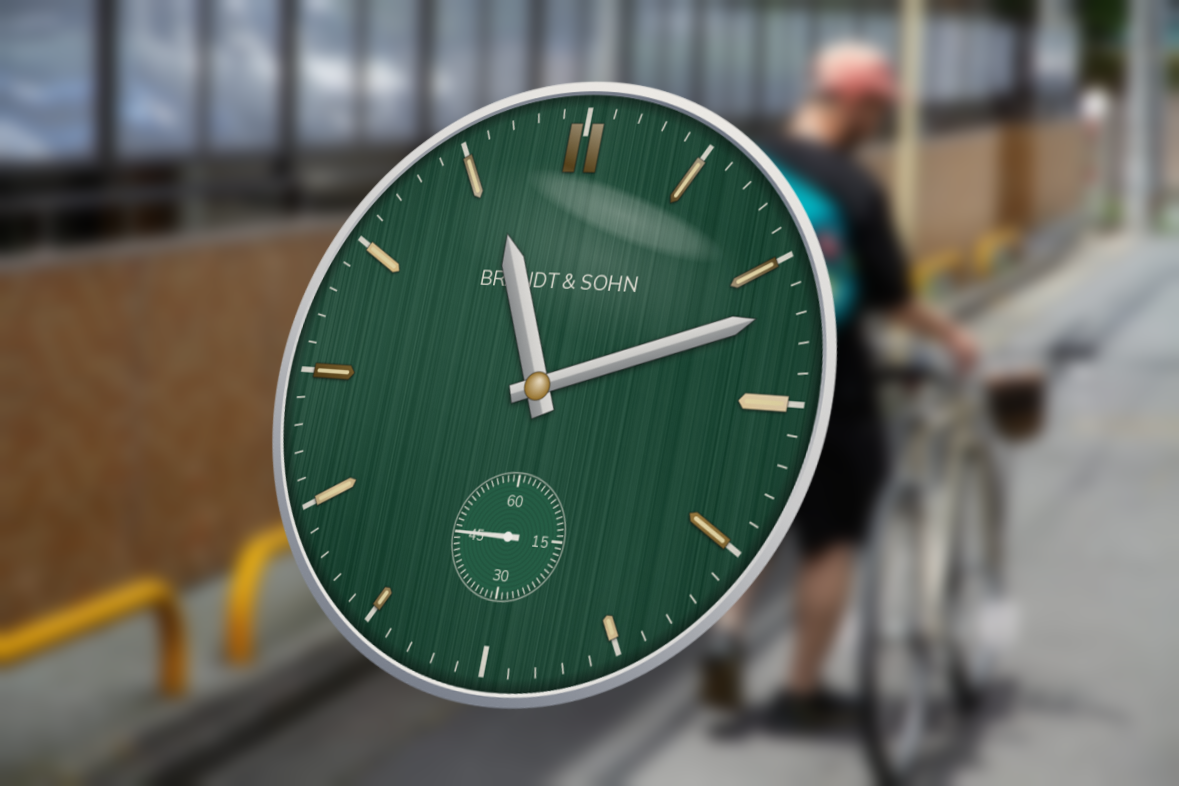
11:11:45
